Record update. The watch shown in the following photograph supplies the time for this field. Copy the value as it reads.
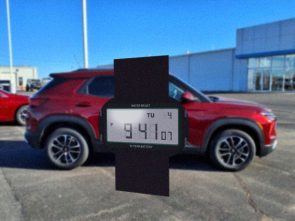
9:41:07
